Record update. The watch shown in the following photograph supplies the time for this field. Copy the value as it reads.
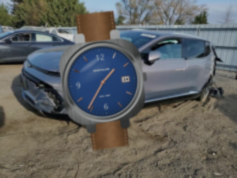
1:36
